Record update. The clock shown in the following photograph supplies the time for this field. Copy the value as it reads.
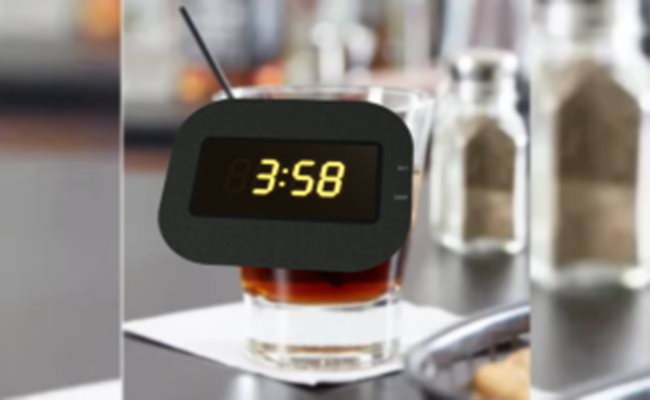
3:58
